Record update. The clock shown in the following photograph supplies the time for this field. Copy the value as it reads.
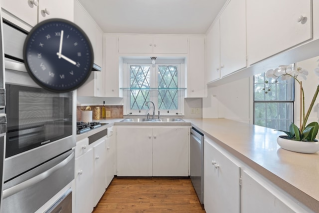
4:02
